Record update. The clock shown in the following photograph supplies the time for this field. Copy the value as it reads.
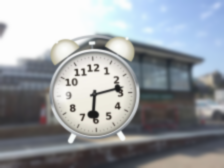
6:13
